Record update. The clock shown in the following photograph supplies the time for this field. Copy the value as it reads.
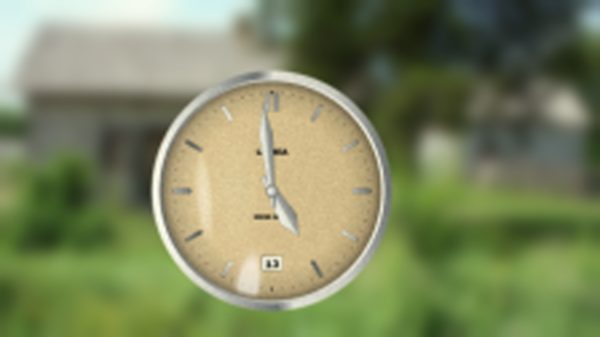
4:59
